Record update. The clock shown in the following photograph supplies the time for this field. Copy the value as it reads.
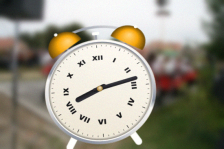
8:13
